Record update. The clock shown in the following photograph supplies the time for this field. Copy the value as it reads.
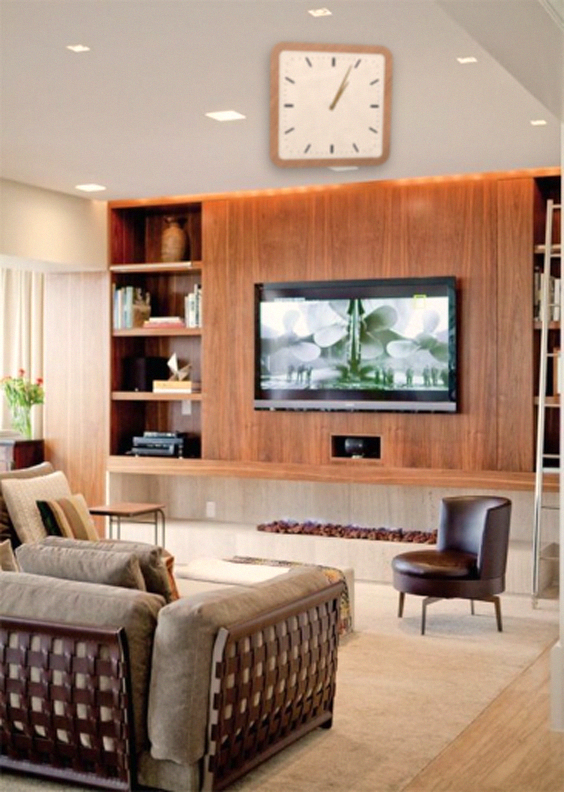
1:04
